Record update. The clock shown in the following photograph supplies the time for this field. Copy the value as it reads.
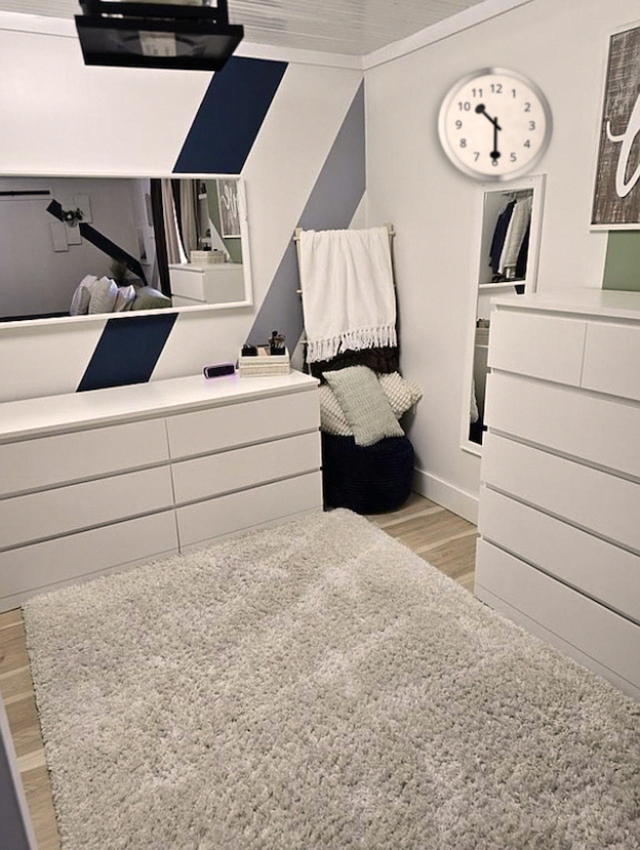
10:30
